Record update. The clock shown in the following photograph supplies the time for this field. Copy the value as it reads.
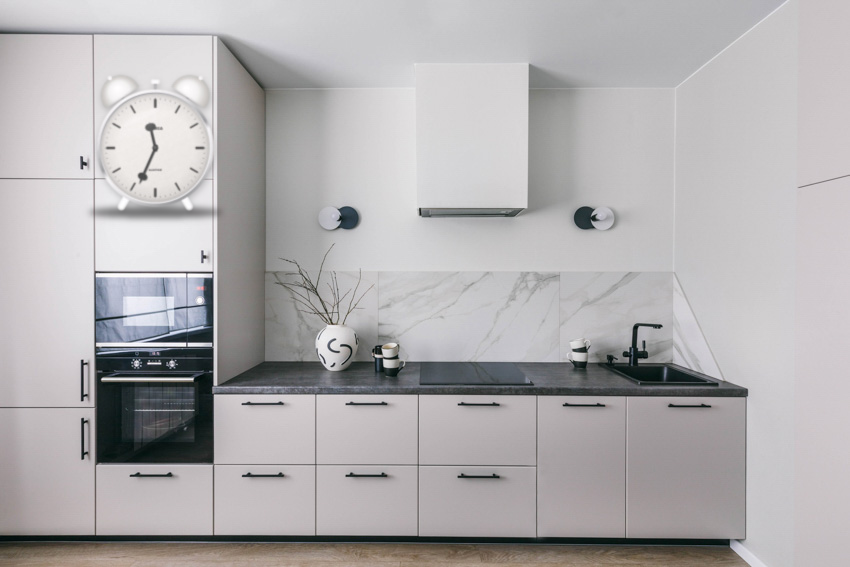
11:34
